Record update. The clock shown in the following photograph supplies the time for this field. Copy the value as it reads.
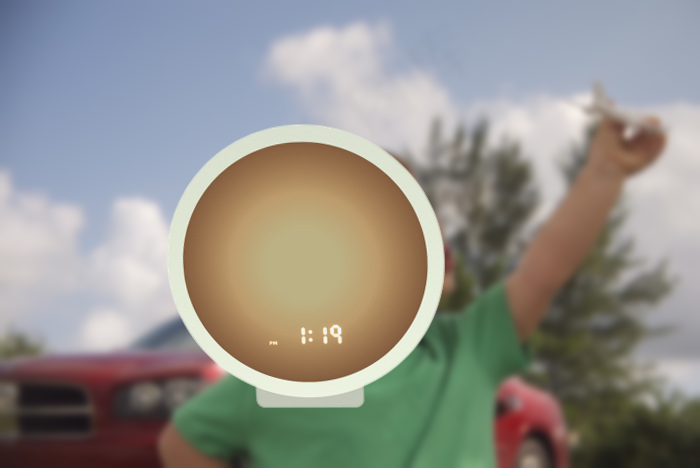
1:19
